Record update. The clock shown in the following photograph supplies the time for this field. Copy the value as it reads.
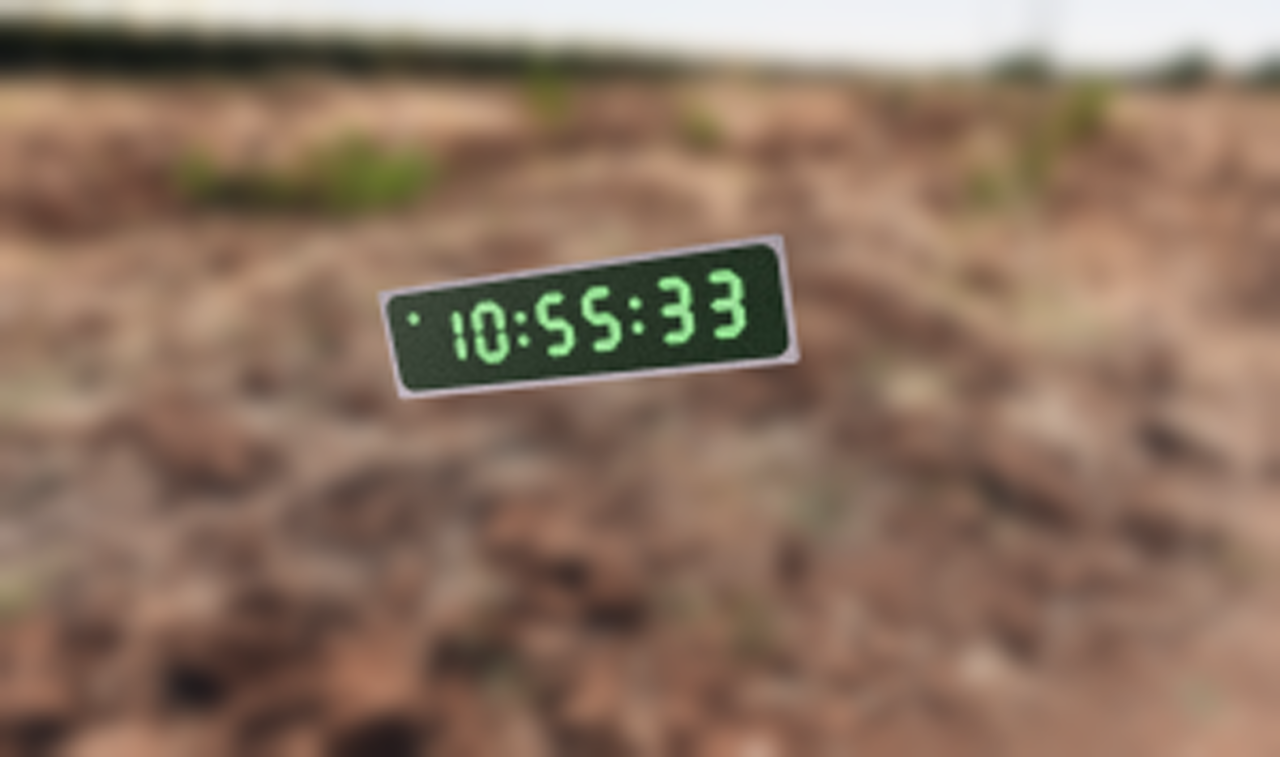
10:55:33
